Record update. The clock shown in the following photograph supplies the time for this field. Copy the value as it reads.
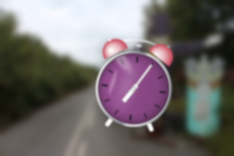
7:05
